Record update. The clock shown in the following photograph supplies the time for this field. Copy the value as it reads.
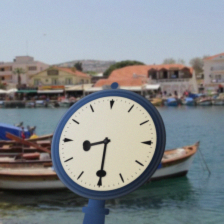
8:30
